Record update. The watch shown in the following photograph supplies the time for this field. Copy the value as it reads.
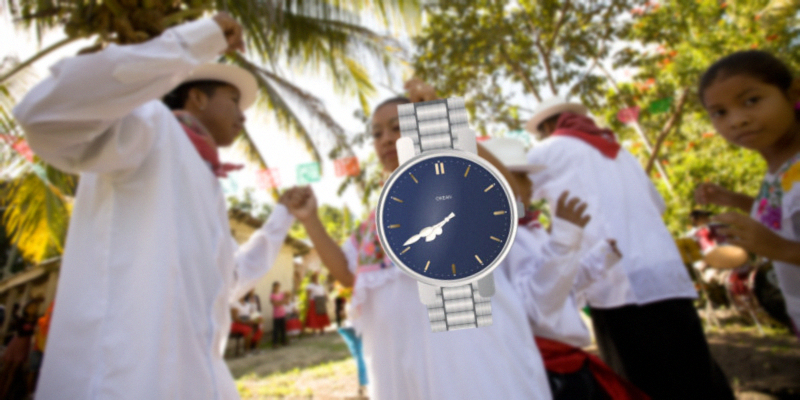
7:41
